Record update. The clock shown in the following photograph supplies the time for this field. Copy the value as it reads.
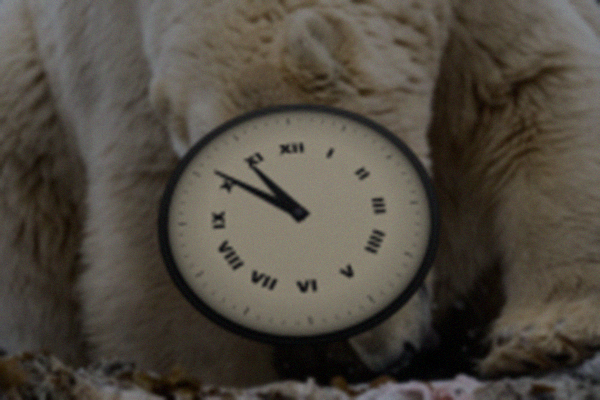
10:51
